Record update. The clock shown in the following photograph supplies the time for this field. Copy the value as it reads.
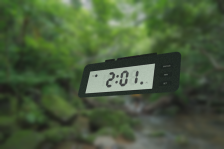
2:01
